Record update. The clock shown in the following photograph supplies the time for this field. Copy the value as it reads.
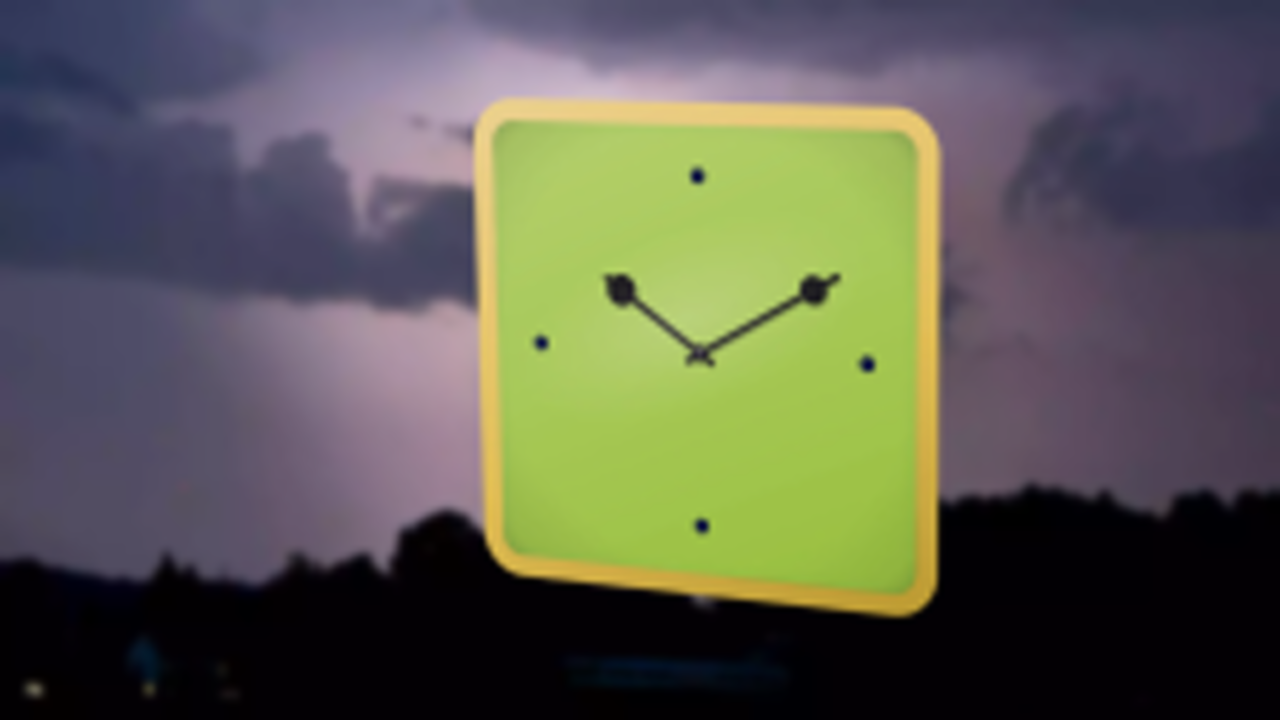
10:10
